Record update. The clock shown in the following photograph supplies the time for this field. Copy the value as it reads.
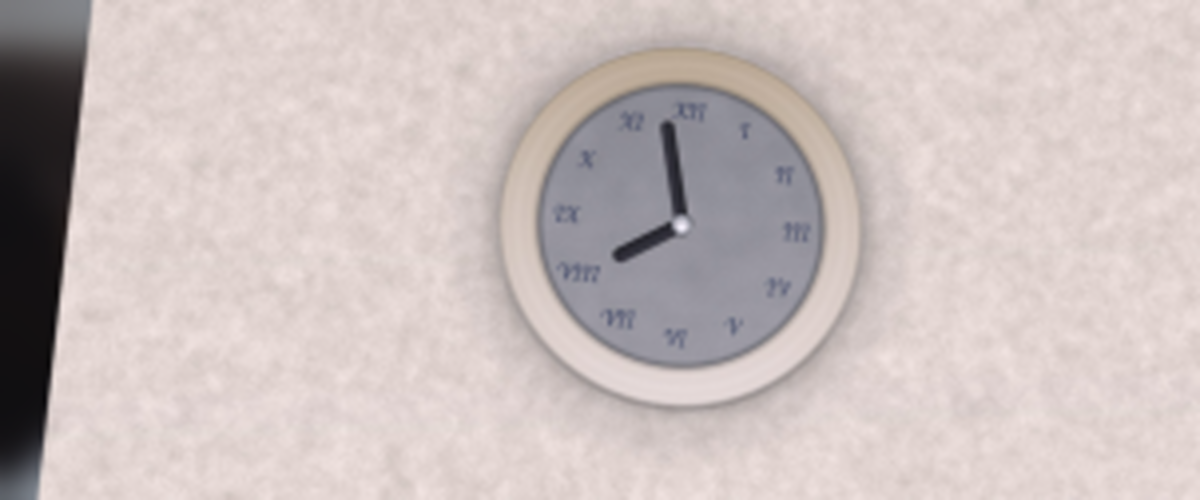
7:58
